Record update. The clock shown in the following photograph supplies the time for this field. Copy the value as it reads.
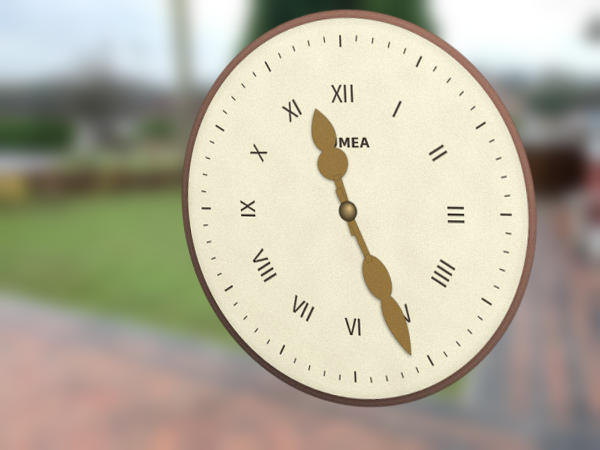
11:26
